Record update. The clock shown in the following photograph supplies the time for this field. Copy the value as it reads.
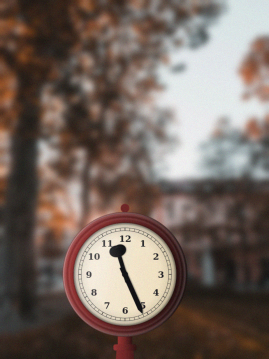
11:26
